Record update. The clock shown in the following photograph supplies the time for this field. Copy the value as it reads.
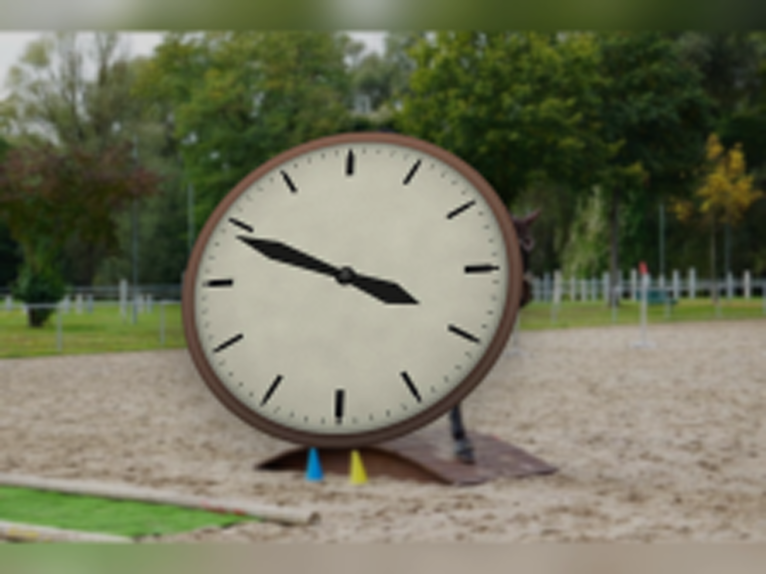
3:49
